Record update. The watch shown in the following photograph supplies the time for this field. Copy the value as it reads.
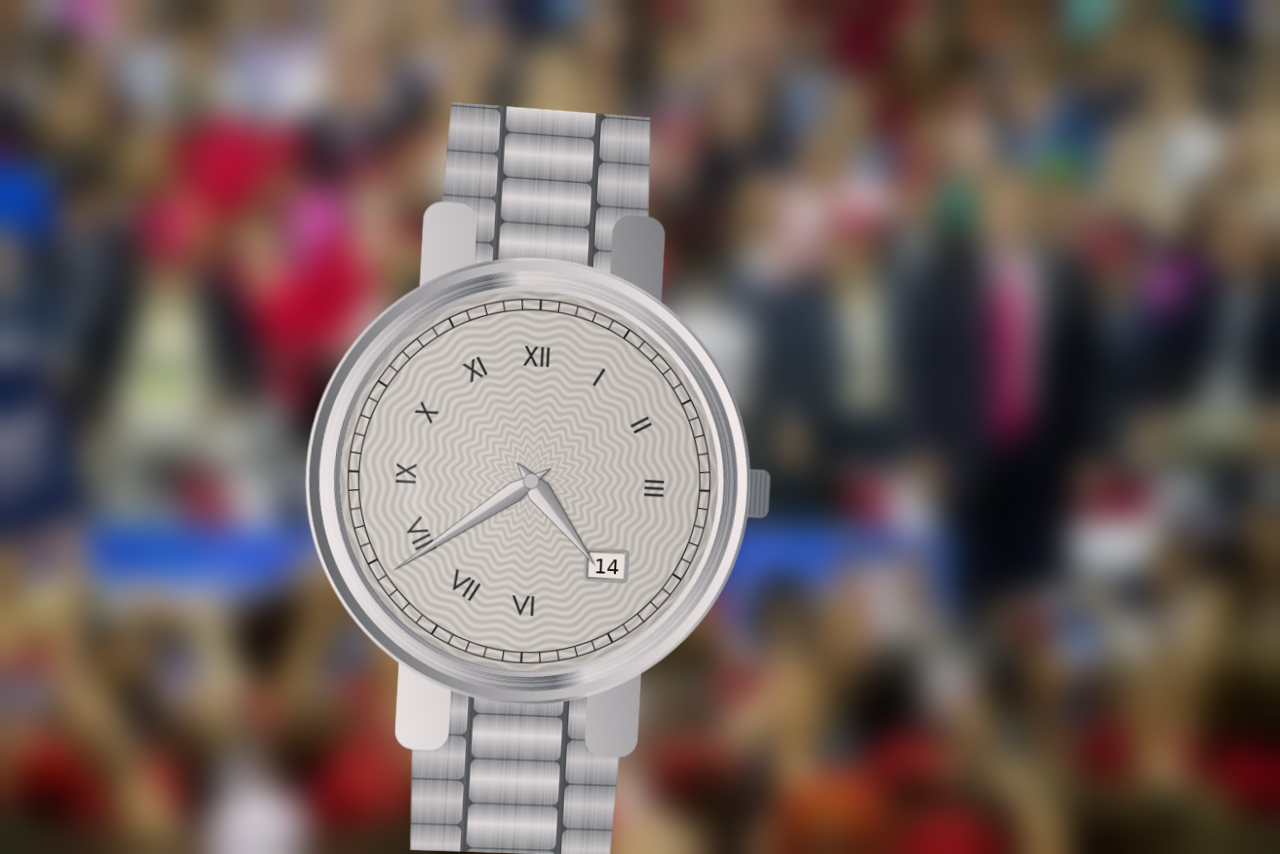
4:39
